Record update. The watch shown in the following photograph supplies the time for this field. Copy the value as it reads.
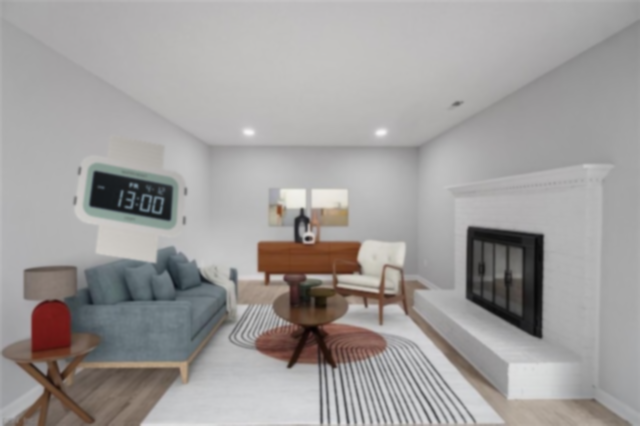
13:00
